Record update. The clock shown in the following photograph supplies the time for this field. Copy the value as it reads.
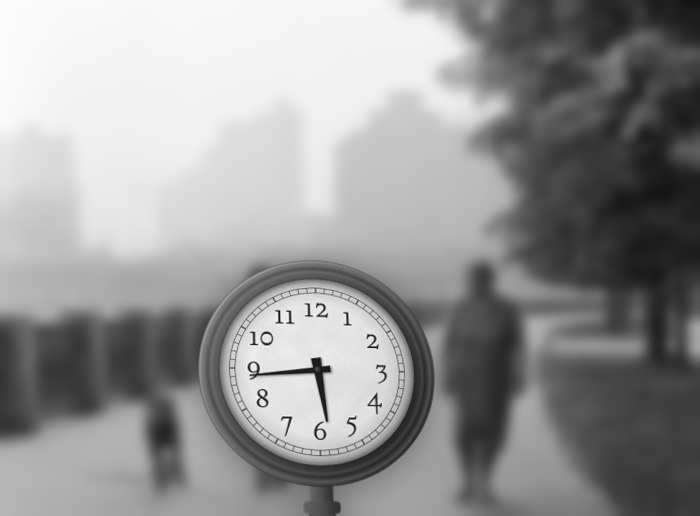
5:44
